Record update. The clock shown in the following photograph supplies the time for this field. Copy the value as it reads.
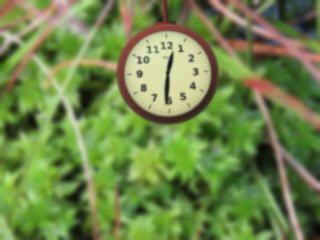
12:31
